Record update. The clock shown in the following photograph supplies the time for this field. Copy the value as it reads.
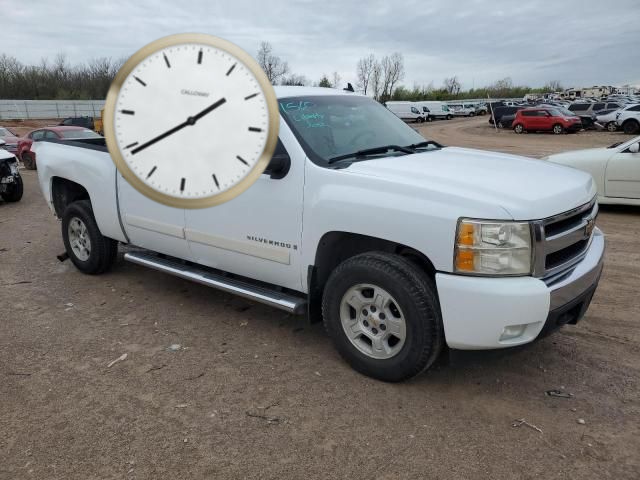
1:39
